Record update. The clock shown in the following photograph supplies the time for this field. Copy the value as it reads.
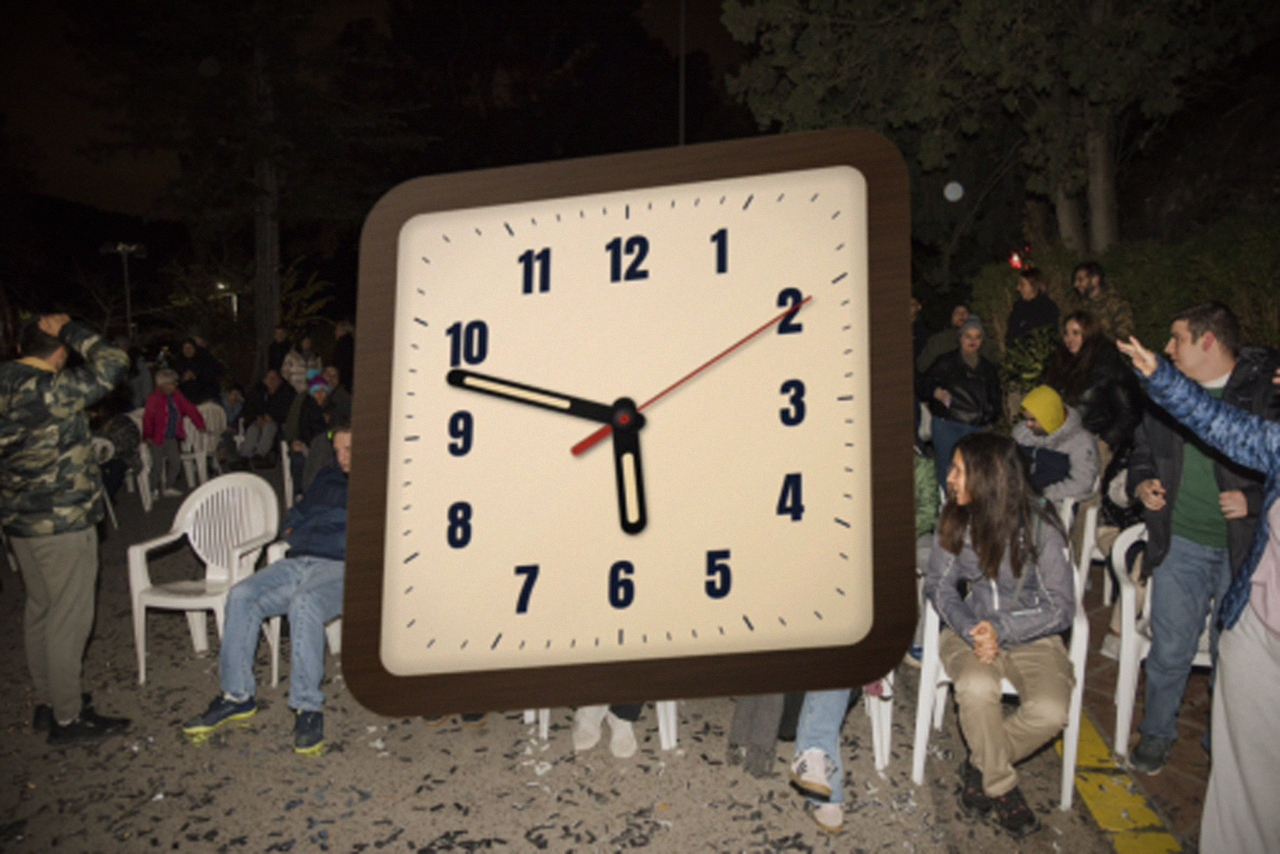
5:48:10
